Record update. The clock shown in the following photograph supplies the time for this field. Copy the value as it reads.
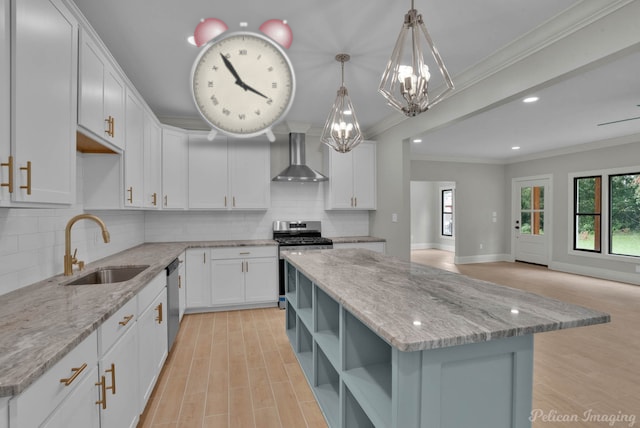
3:54
